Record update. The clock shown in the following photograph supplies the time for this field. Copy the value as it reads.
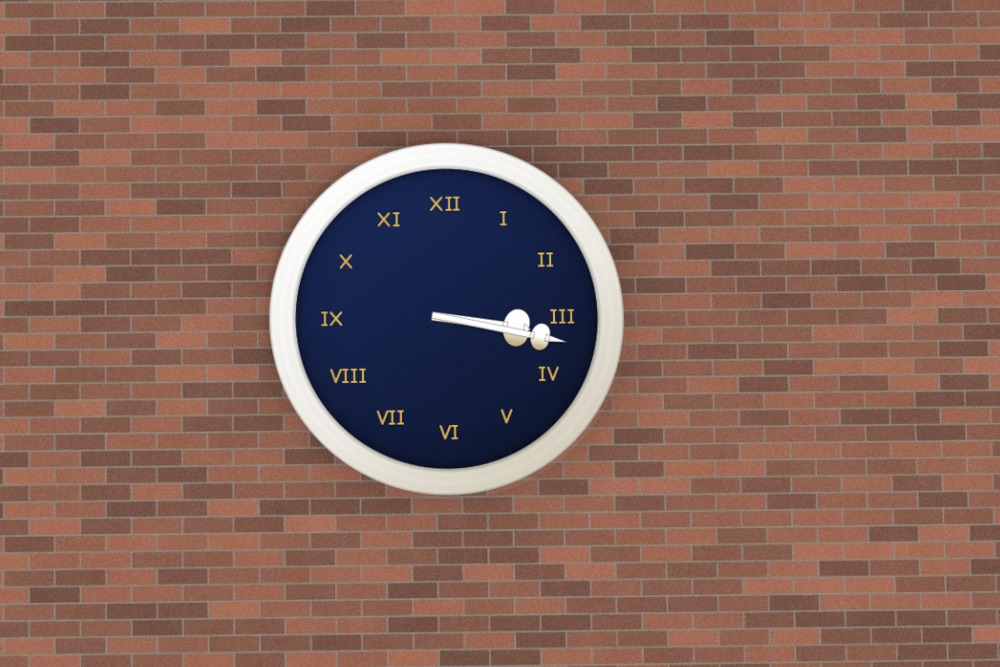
3:17
